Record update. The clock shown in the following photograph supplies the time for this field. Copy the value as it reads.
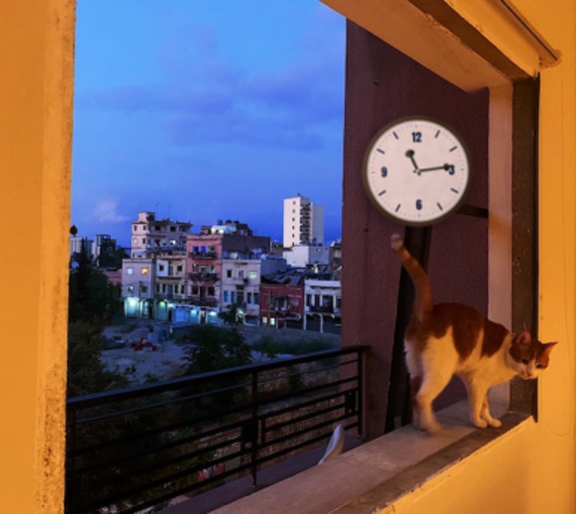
11:14
